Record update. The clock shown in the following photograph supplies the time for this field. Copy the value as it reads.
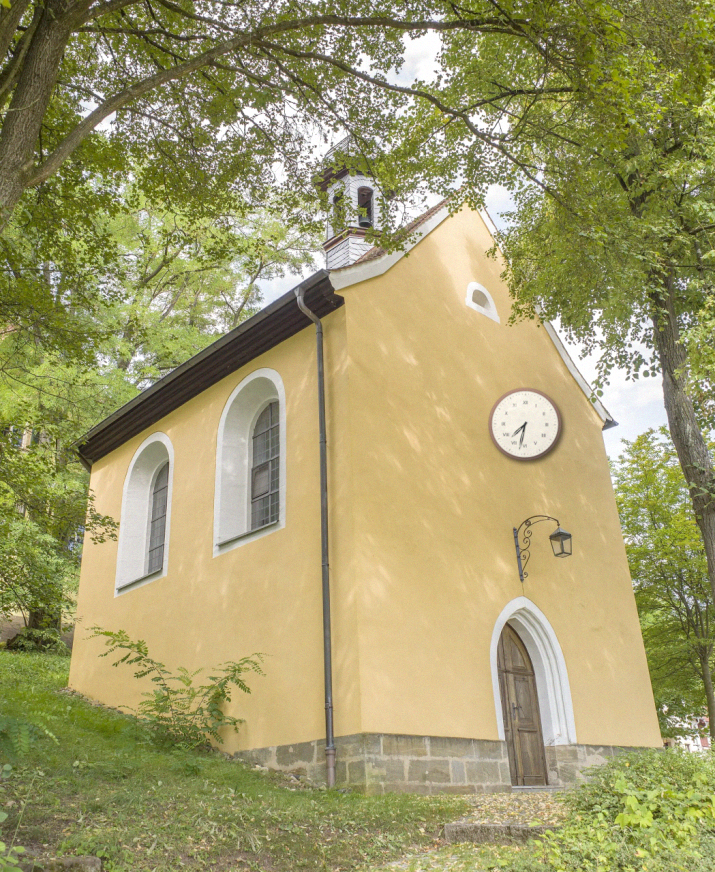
7:32
